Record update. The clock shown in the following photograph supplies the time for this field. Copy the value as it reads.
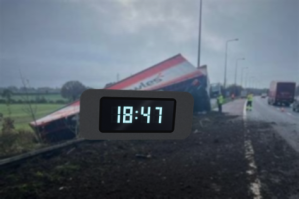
18:47
